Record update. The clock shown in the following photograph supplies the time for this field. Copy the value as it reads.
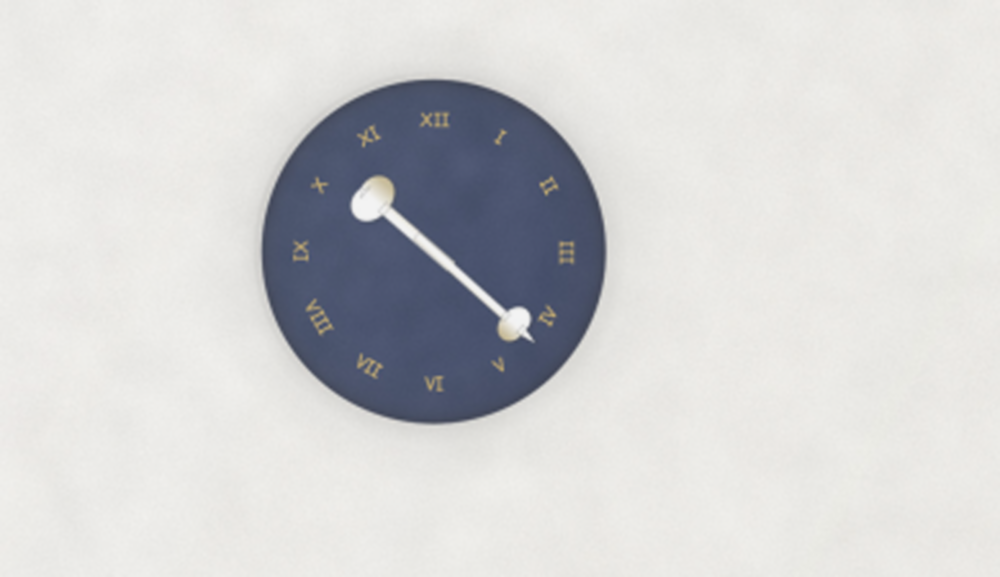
10:22
